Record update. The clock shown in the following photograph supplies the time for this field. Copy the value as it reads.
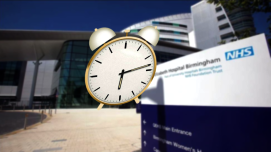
6:13
